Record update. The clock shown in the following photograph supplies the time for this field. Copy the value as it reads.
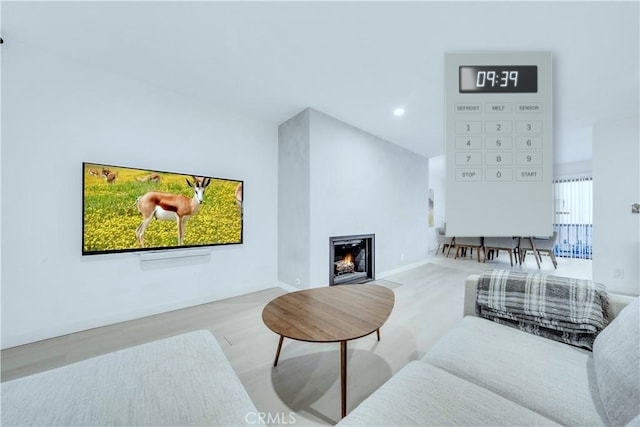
9:39
